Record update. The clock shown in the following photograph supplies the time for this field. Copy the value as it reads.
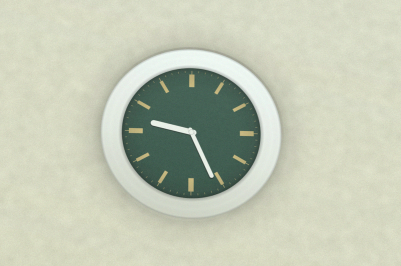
9:26
